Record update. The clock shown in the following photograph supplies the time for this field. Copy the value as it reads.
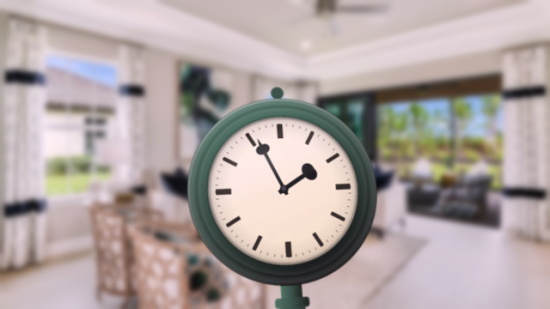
1:56
